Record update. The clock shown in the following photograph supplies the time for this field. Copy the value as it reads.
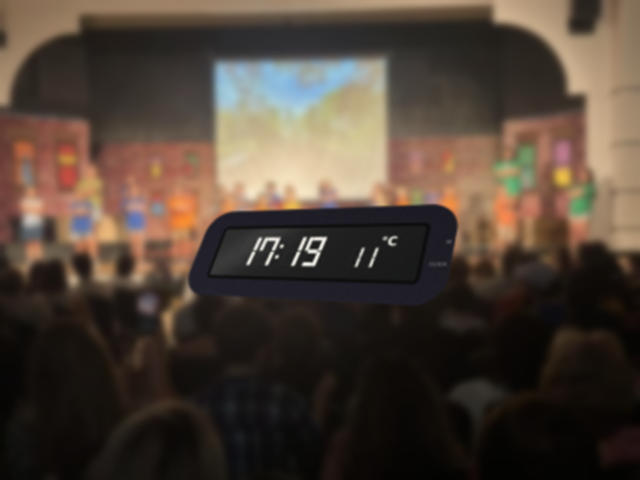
17:19
